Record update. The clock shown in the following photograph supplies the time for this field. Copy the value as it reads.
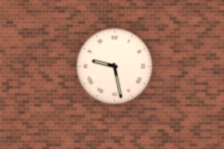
9:28
